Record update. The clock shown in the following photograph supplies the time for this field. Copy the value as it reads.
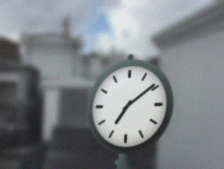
7:09
